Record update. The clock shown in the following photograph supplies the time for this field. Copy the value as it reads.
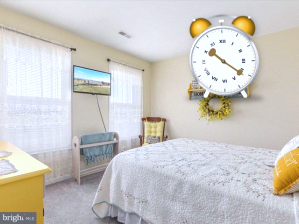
10:21
